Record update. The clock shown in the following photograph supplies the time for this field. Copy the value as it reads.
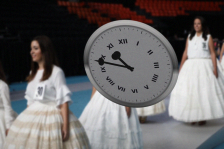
10:48
